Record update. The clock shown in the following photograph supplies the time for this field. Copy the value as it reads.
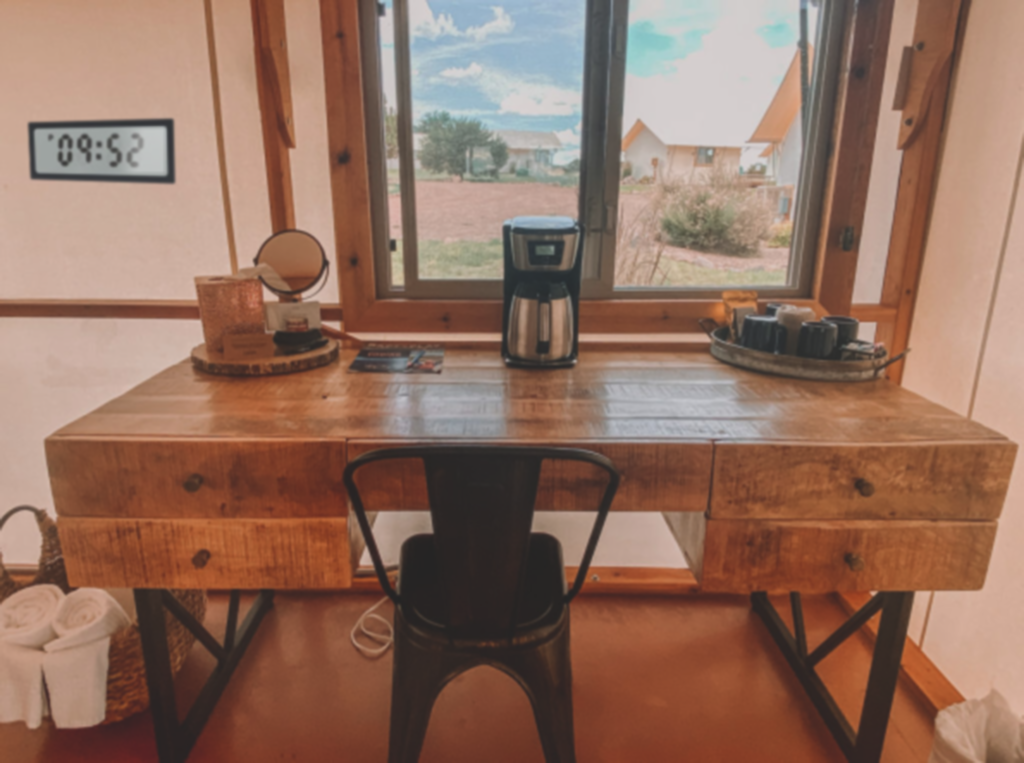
9:52
